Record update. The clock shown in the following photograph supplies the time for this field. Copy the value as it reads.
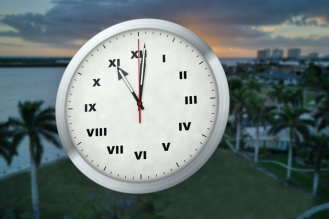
11:01:00
